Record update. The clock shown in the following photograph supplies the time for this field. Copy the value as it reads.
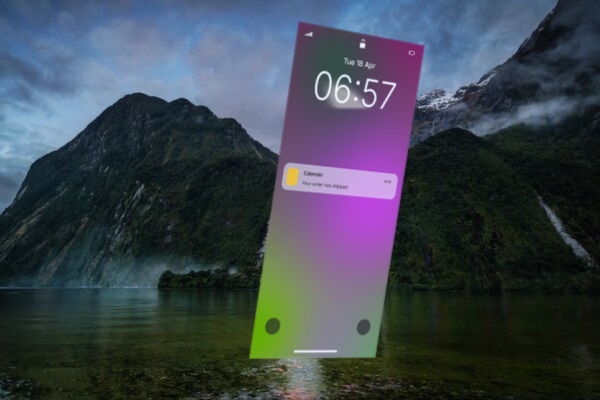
6:57
